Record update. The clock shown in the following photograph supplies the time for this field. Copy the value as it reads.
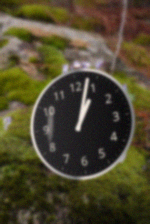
1:03
